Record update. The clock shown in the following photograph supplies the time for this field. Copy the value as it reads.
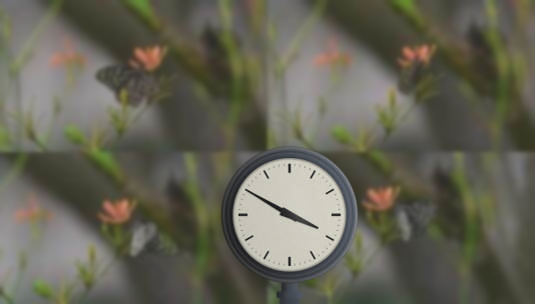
3:50
